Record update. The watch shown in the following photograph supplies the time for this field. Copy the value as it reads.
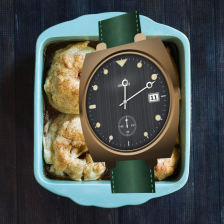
12:11
